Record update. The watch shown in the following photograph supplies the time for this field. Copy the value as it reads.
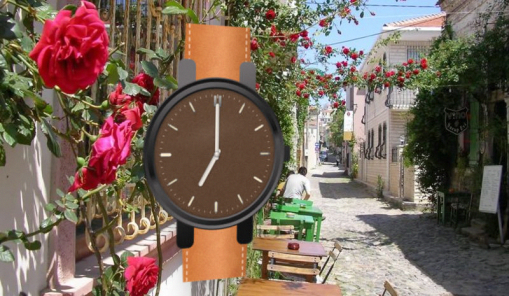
7:00
